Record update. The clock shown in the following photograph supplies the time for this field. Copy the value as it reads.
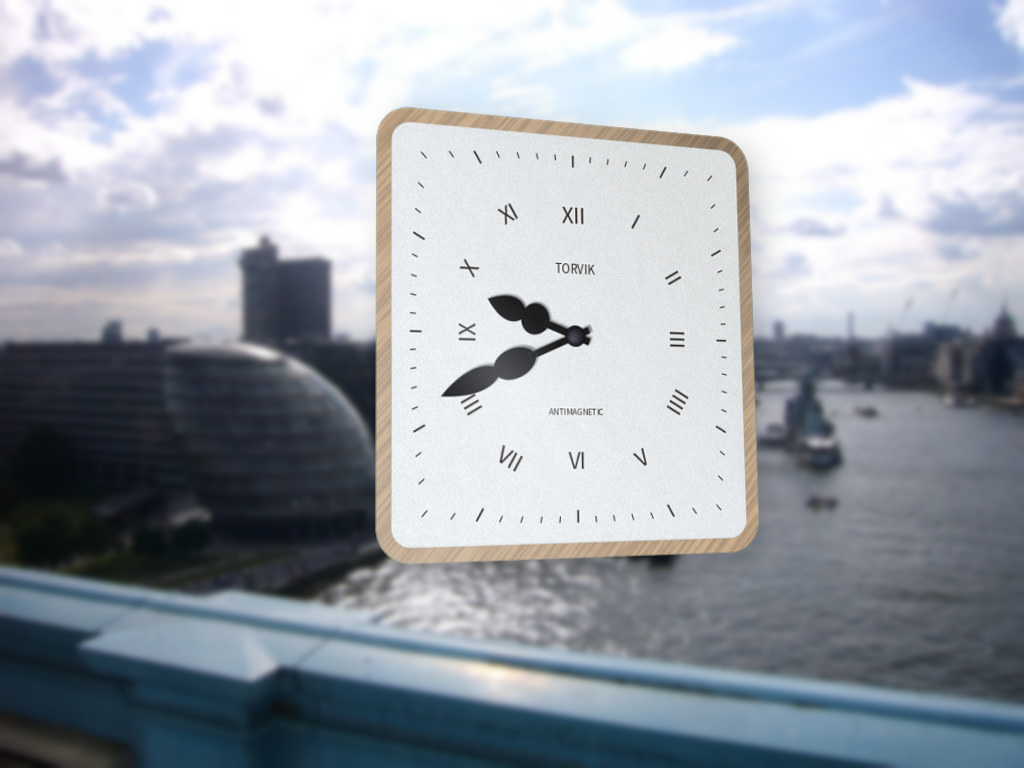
9:41
